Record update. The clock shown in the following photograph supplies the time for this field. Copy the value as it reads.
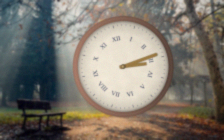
3:14
